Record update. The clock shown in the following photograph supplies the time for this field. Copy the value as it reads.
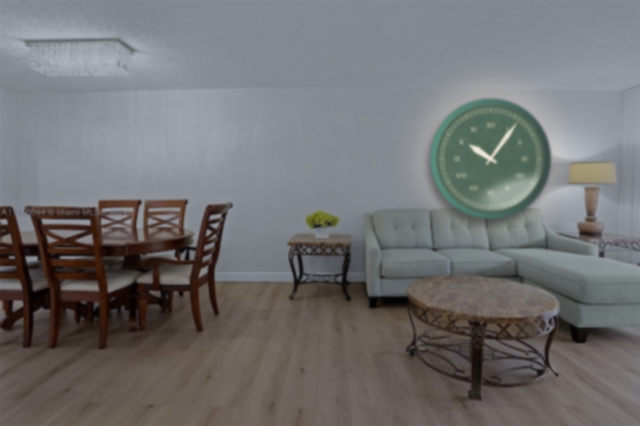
10:06
